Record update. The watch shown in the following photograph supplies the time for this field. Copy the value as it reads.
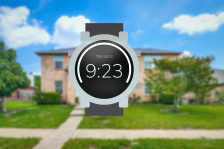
9:23
